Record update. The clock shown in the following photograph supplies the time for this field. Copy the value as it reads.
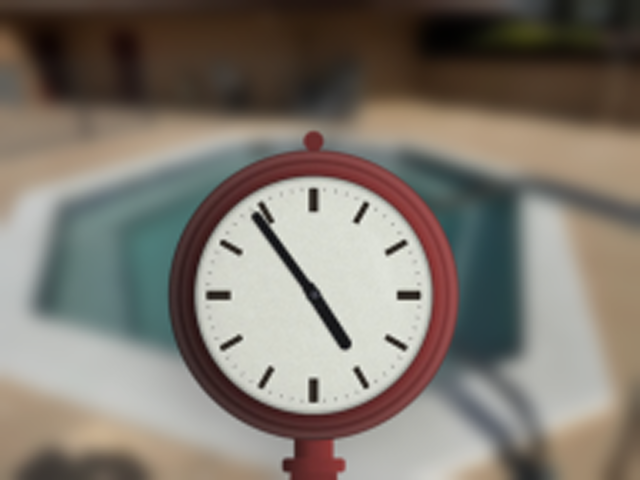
4:54
